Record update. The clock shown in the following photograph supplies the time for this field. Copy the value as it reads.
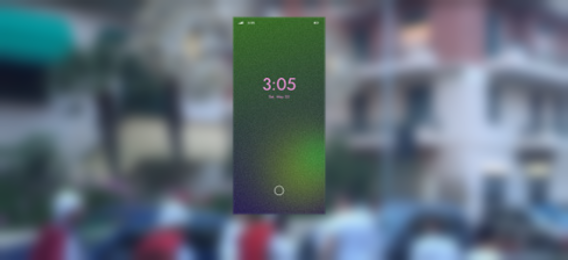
3:05
